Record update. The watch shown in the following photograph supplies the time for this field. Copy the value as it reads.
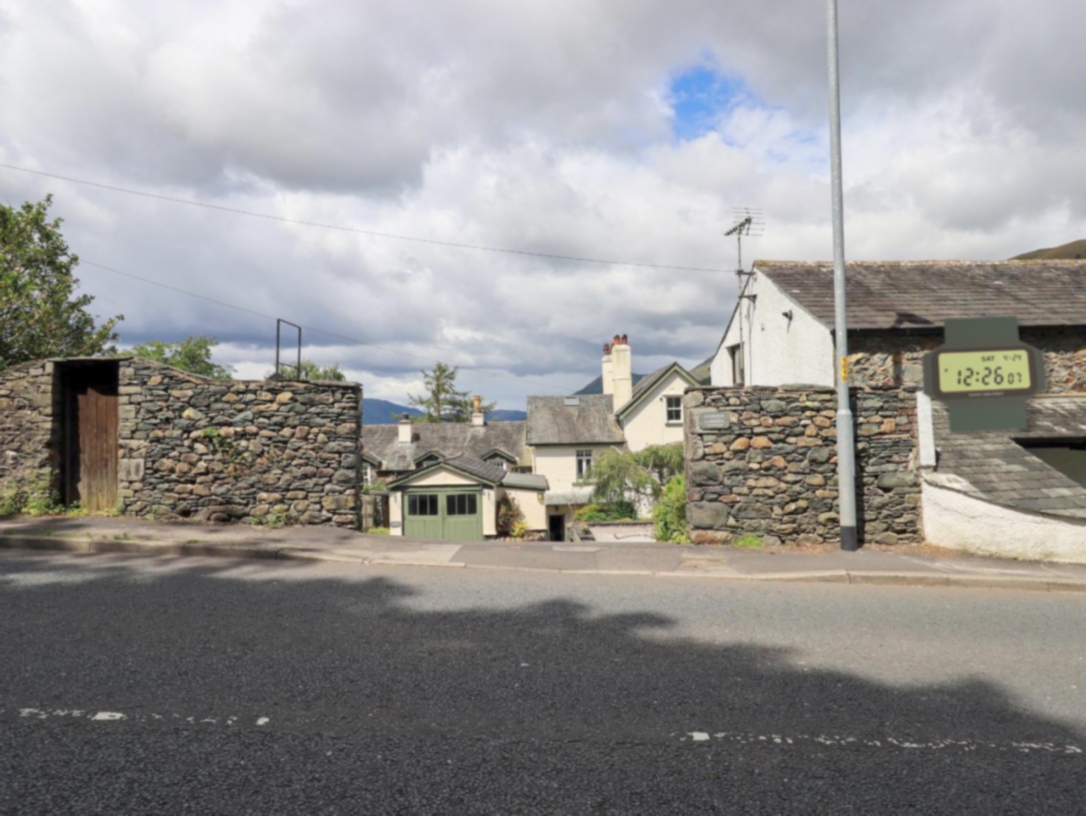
12:26:07
